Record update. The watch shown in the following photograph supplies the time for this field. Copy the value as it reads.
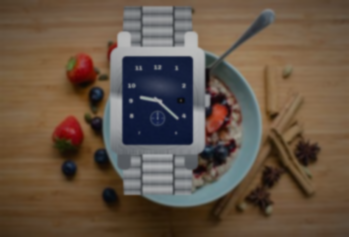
9:22
